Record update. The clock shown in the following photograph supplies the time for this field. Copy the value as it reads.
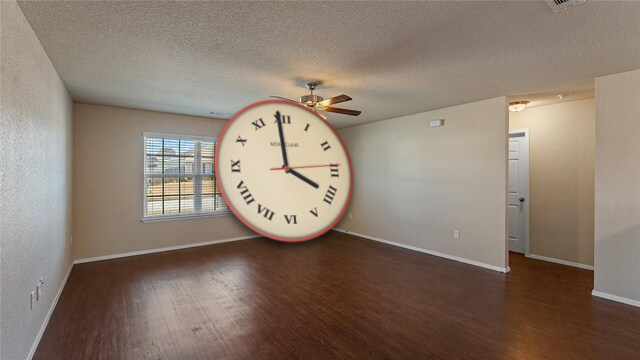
3:59:14
